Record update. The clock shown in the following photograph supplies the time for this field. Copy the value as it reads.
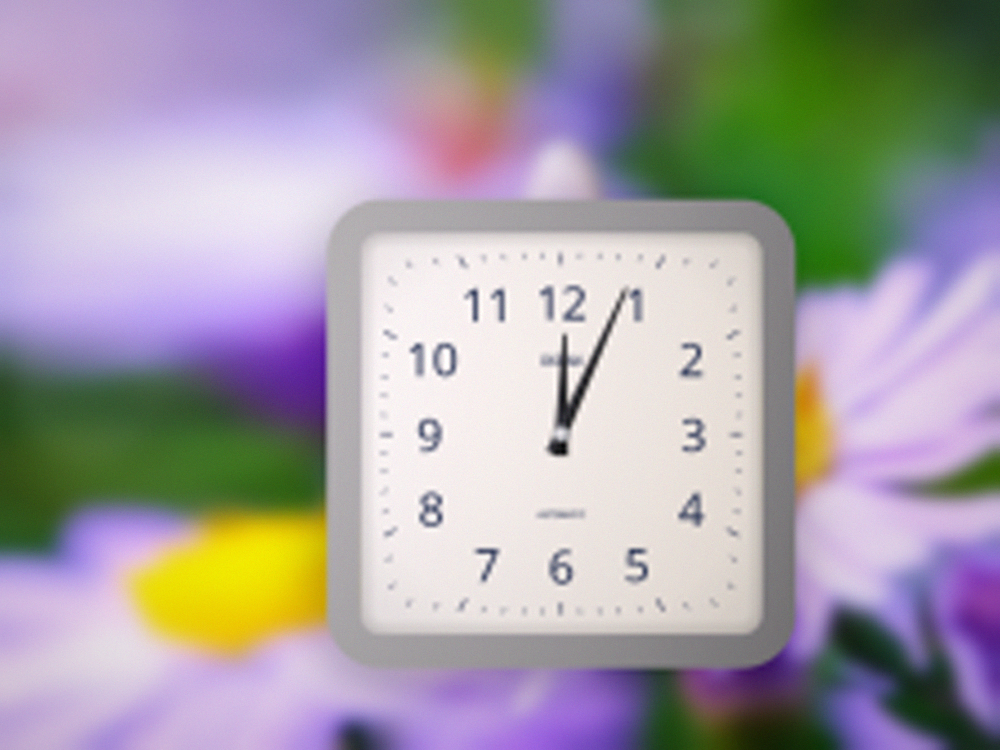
12:04
